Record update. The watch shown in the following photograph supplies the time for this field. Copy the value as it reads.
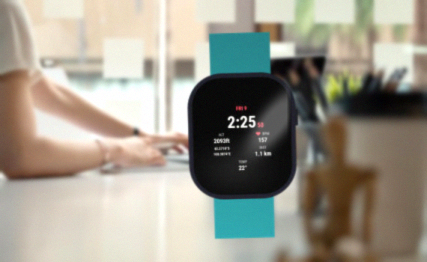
2:25
